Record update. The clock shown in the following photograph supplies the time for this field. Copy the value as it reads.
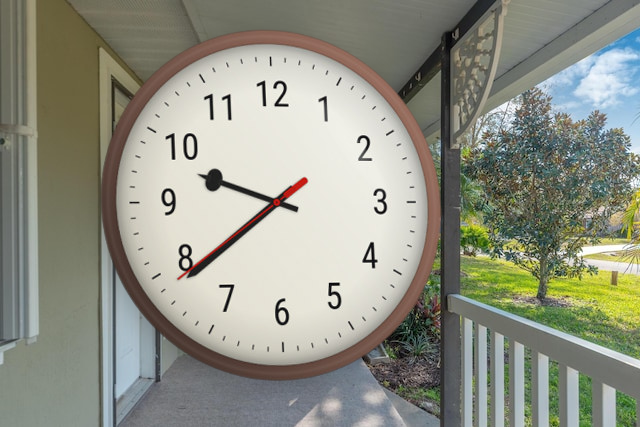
9:38:39
